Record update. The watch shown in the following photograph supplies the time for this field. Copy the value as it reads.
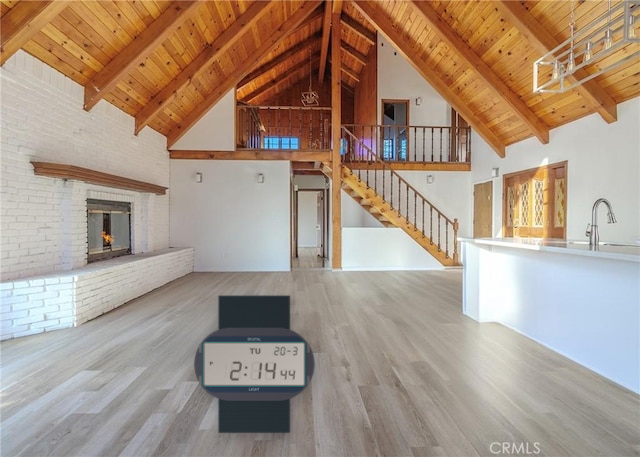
2:14:44
